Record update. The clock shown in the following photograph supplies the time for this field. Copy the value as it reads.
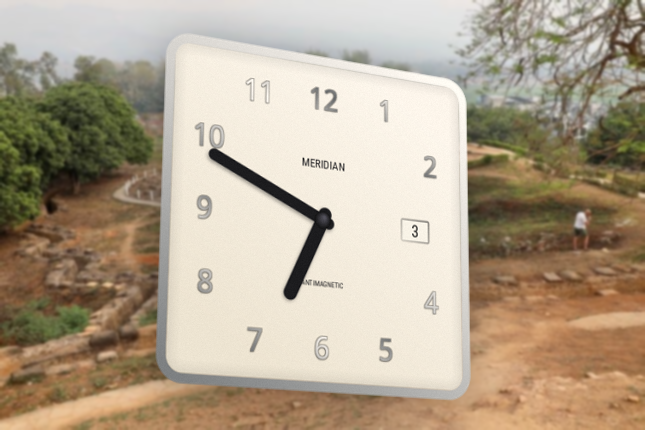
6:49
